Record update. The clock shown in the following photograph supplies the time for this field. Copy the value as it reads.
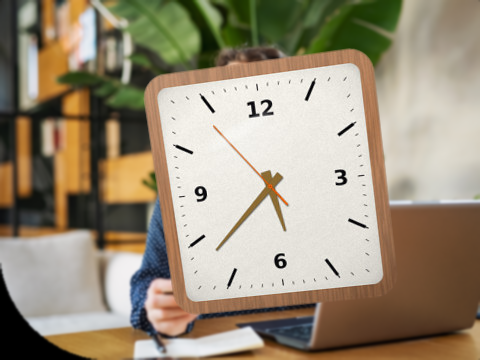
5:37:54
